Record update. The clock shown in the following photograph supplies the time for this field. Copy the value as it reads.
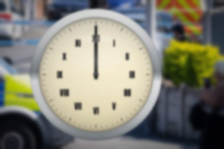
12:00
